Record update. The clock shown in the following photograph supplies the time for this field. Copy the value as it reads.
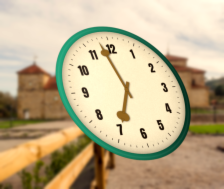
6:58
